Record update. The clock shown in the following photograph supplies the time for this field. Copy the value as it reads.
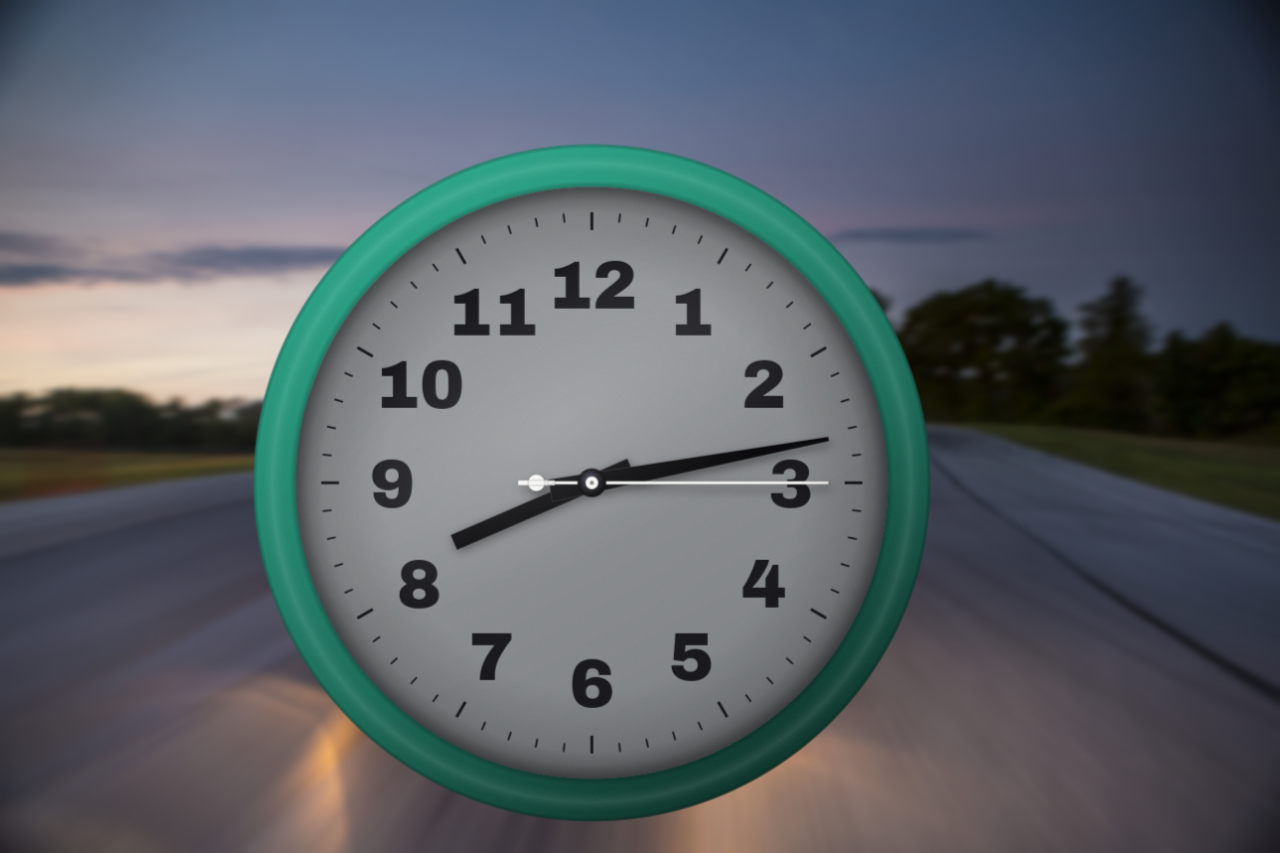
8:13:15
